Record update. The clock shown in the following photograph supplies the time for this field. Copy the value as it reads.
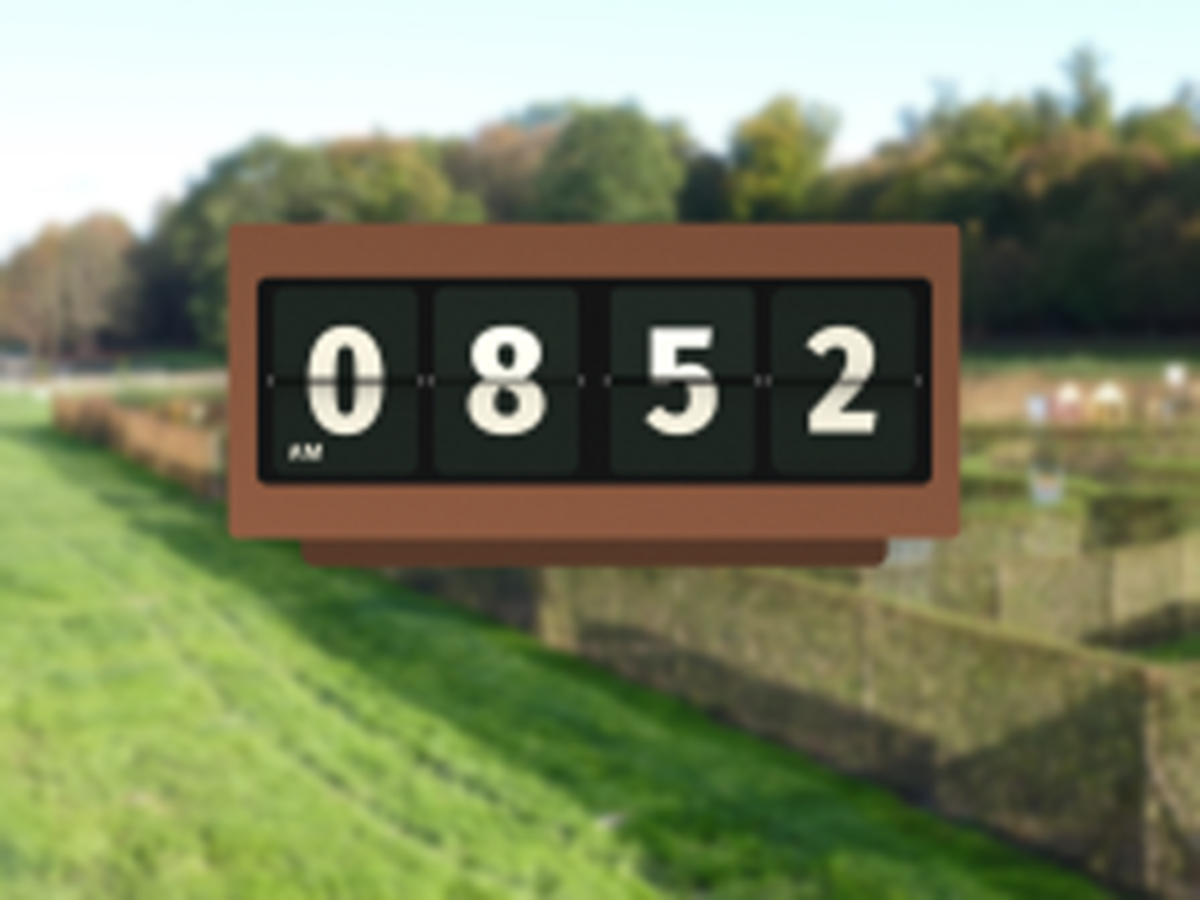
8:52
